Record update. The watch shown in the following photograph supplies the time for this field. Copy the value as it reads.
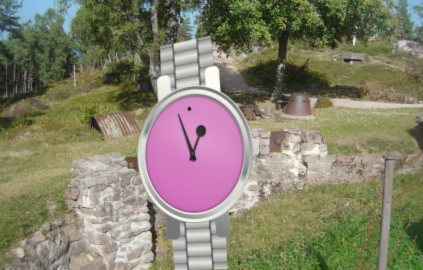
12:57
